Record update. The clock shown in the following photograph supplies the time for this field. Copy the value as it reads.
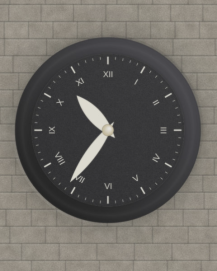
10:36
